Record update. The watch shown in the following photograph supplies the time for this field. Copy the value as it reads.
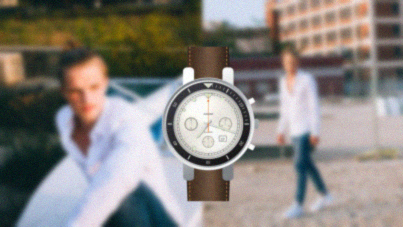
7:18
